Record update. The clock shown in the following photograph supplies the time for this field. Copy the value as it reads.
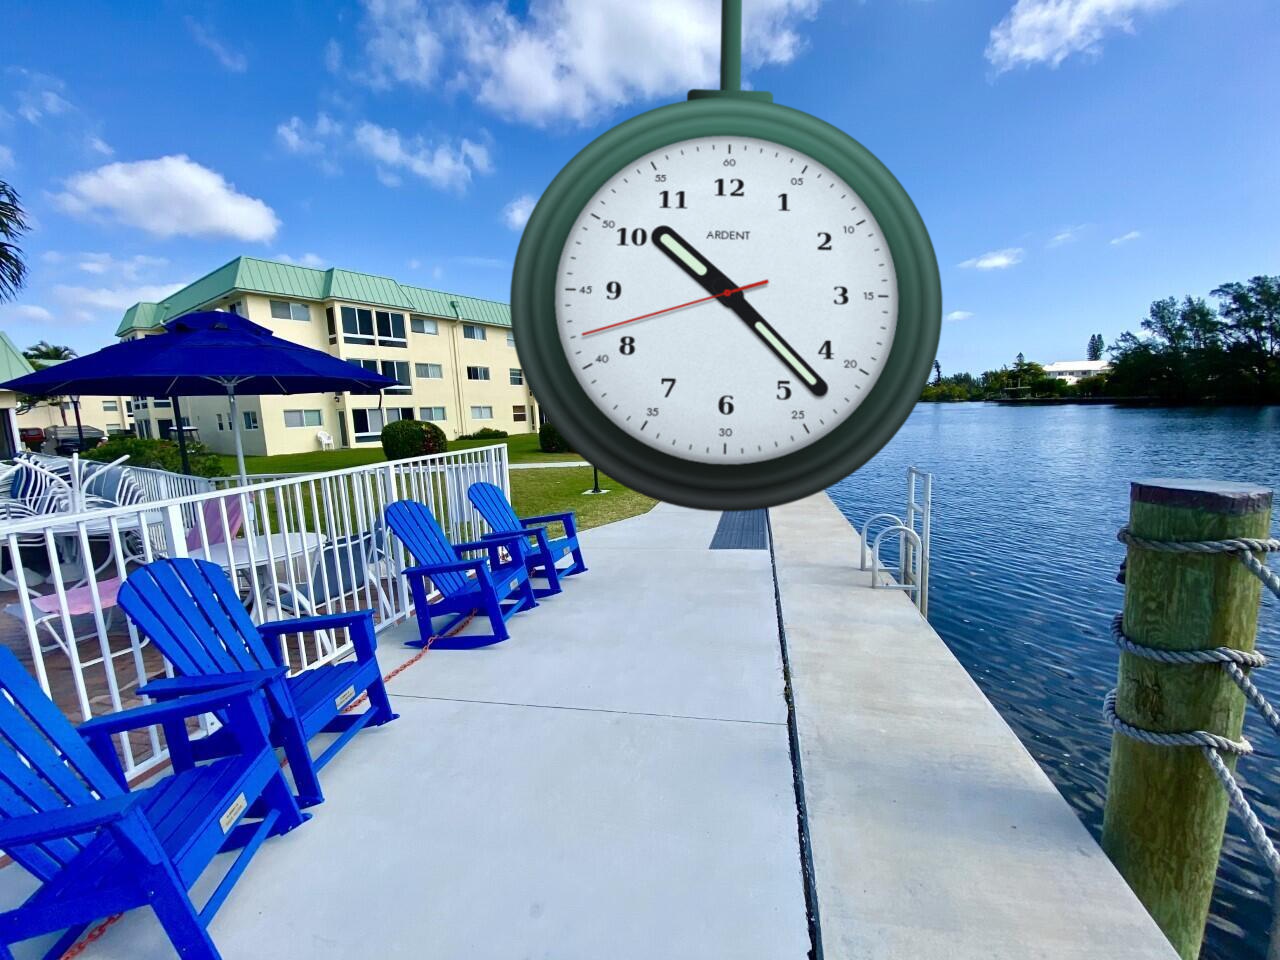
10:22:42
